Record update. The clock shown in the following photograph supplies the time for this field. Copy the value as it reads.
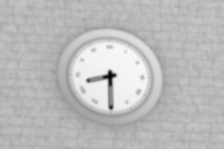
8:30
